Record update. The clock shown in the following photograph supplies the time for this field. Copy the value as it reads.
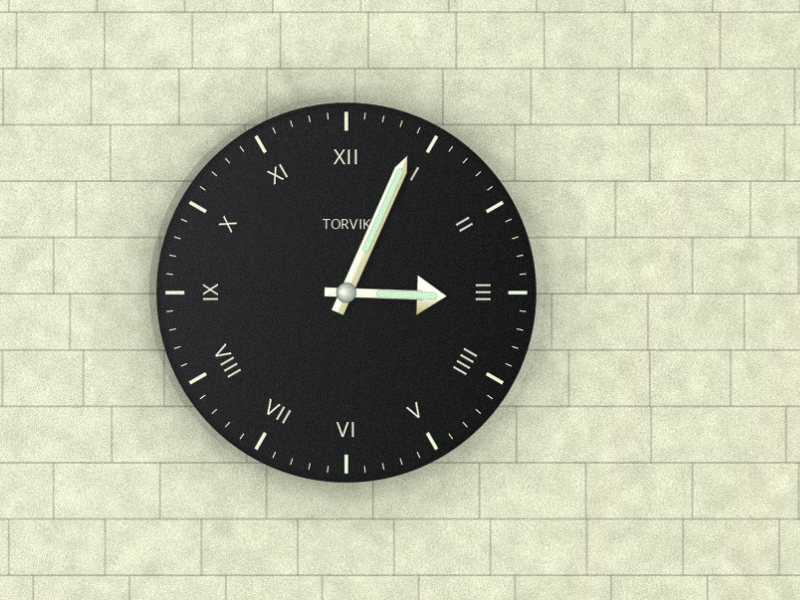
3:04
